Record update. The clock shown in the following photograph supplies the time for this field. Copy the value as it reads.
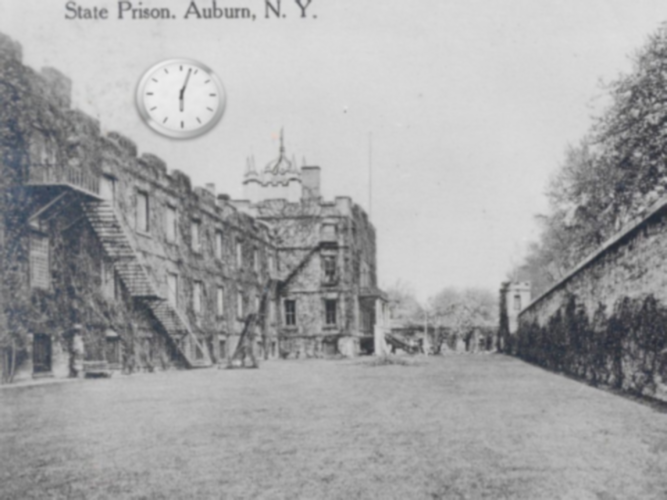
6:03
